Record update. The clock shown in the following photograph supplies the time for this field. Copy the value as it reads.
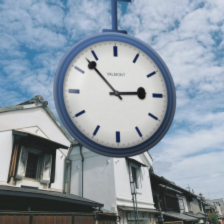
2:53
